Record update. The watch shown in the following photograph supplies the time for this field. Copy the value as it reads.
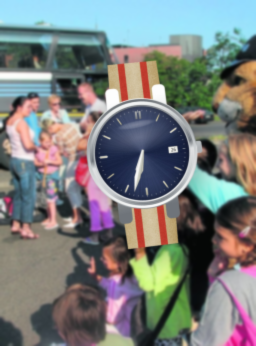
6:33
